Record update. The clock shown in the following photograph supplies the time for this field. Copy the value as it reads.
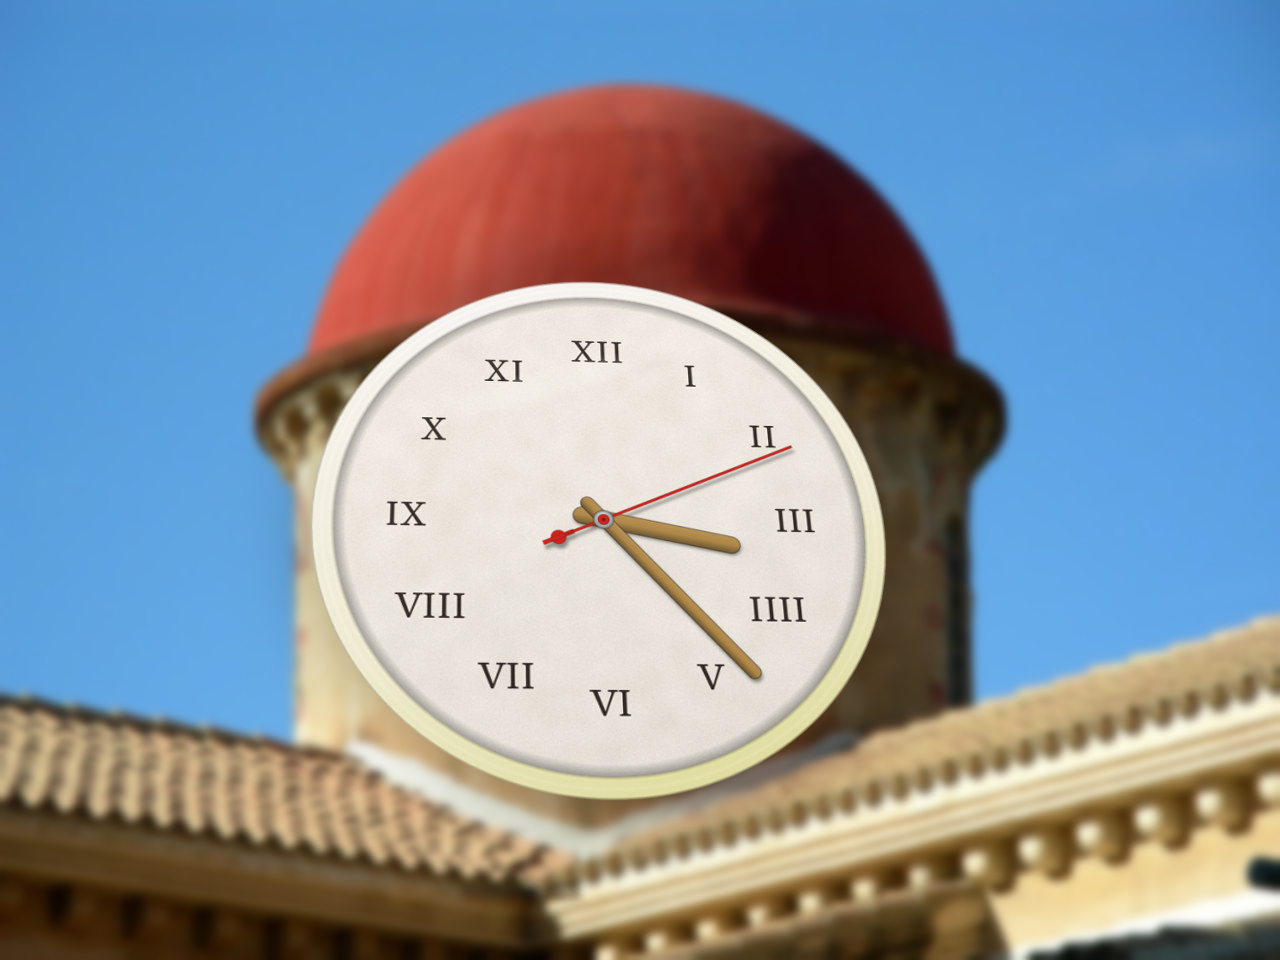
3:23:11
